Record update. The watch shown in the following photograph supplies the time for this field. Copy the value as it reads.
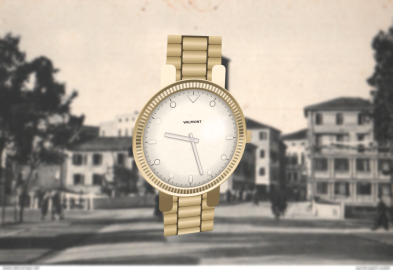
9:27
